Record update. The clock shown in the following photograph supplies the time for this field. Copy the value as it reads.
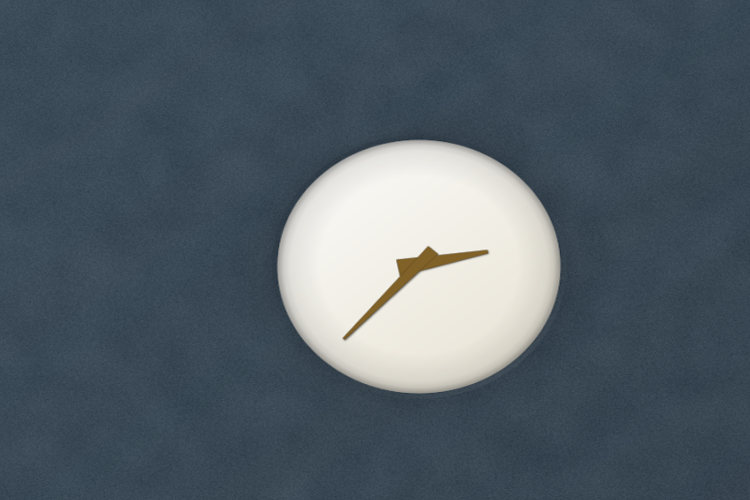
2:37
